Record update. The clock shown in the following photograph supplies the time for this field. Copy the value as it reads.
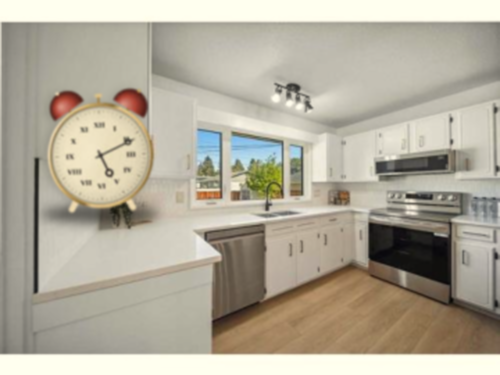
5:11
